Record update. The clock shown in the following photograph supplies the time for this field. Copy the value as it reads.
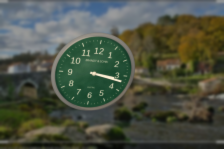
3:17
